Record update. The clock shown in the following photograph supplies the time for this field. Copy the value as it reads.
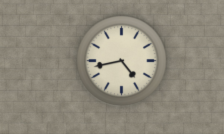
4:43
